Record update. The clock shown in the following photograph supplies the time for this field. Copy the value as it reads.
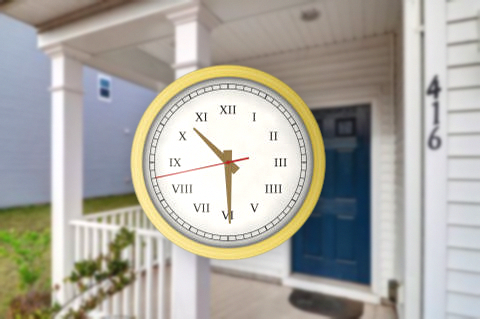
10:29:43
